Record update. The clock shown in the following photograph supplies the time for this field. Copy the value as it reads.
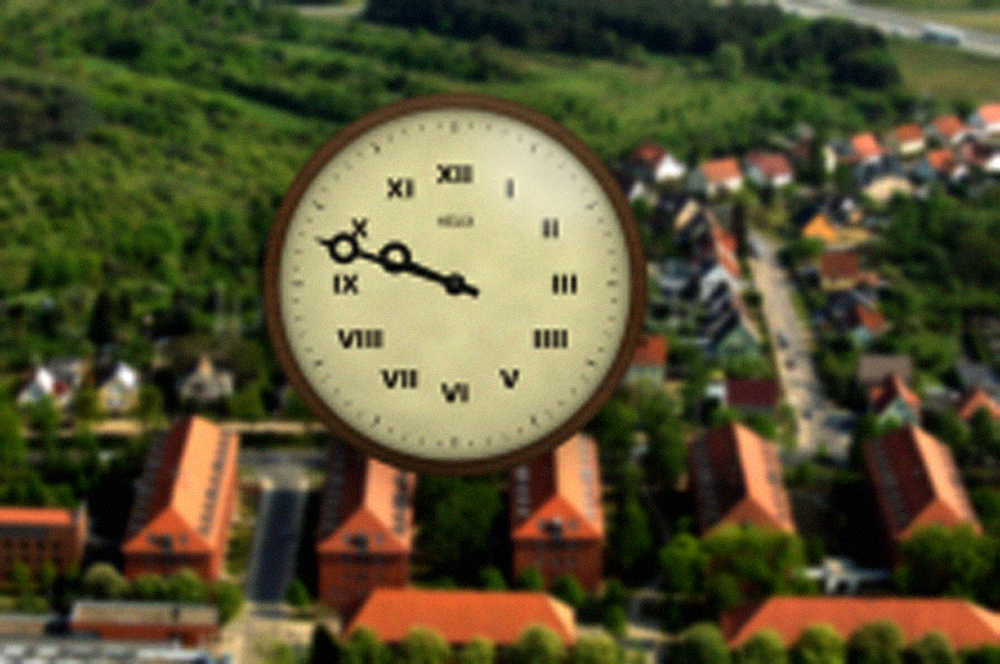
9:48
